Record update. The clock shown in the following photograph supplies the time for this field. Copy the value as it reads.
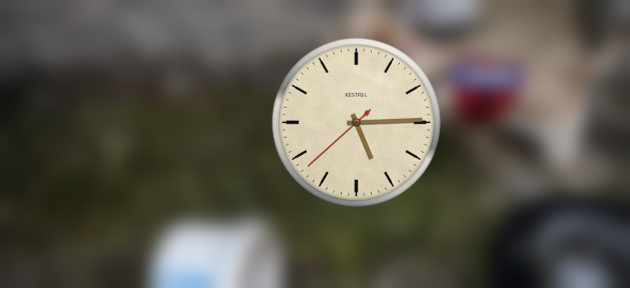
5:14:38
